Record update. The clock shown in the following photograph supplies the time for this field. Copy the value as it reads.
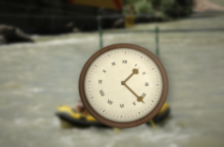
1:22
